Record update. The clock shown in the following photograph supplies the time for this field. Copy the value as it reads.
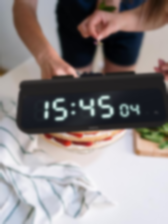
15:45:04
